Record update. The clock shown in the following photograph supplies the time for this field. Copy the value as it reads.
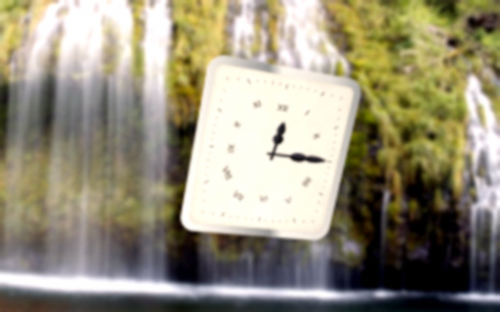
12:15
